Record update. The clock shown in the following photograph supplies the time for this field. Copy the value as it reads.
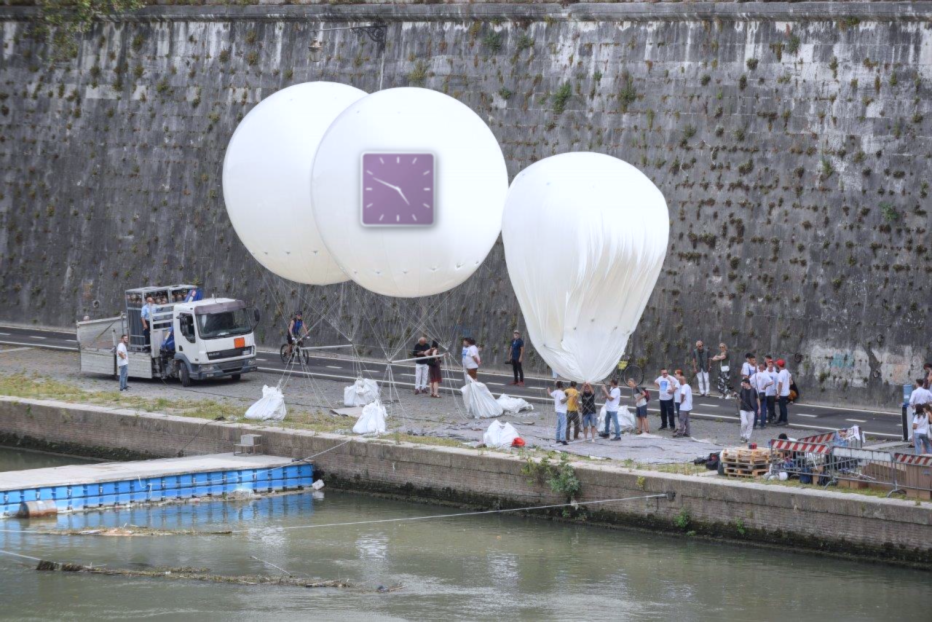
4:49
